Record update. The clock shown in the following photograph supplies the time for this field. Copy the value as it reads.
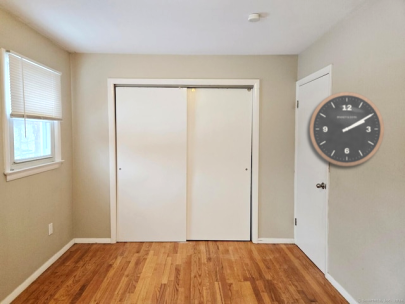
2:10
